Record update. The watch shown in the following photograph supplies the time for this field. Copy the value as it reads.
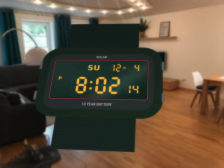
8:02:14
